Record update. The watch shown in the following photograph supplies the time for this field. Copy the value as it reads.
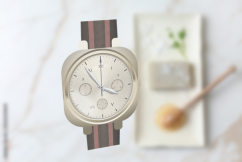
3:54
